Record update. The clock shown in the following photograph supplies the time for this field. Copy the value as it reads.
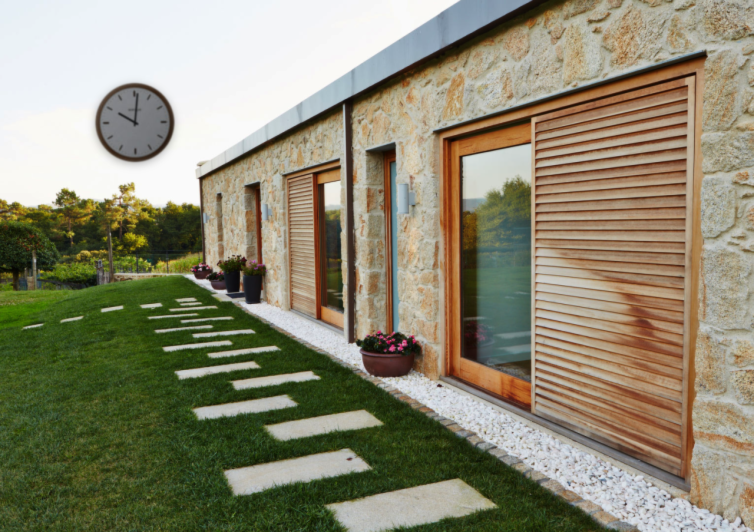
10:01
